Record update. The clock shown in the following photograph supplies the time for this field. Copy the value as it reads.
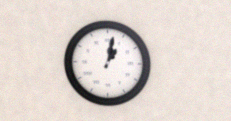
1:02
